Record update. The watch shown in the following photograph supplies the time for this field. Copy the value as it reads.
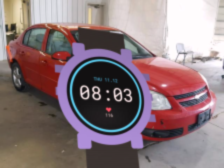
8:03
